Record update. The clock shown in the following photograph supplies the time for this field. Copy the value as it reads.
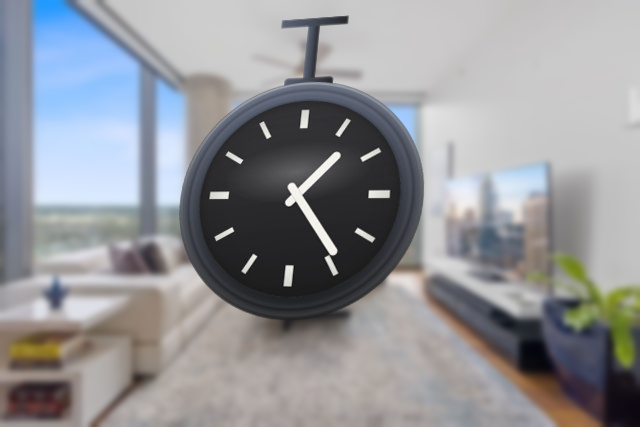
1:24
